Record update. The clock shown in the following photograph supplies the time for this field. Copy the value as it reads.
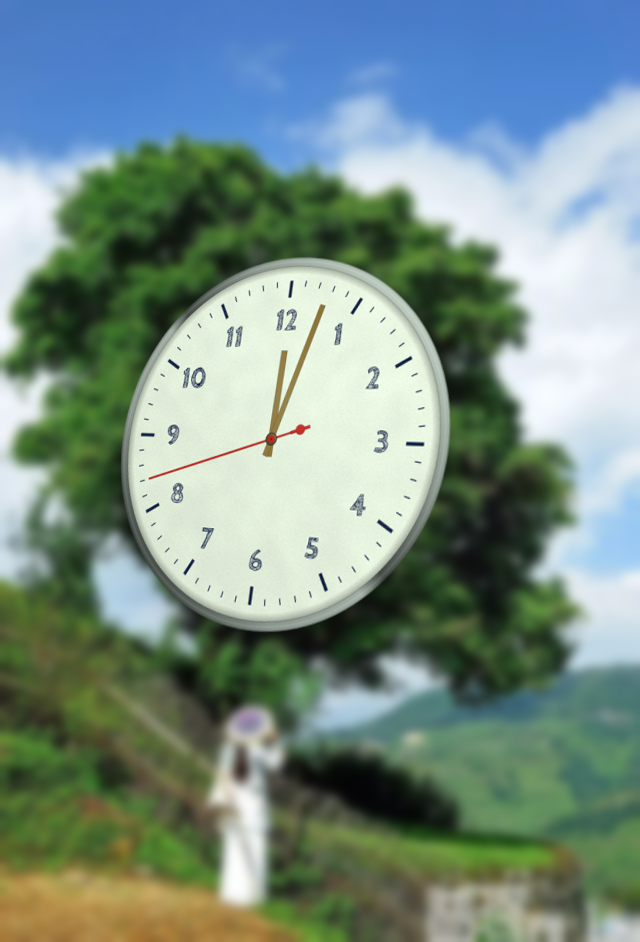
12:02:42
